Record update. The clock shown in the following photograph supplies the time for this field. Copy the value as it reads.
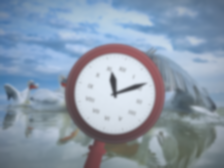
11:09
